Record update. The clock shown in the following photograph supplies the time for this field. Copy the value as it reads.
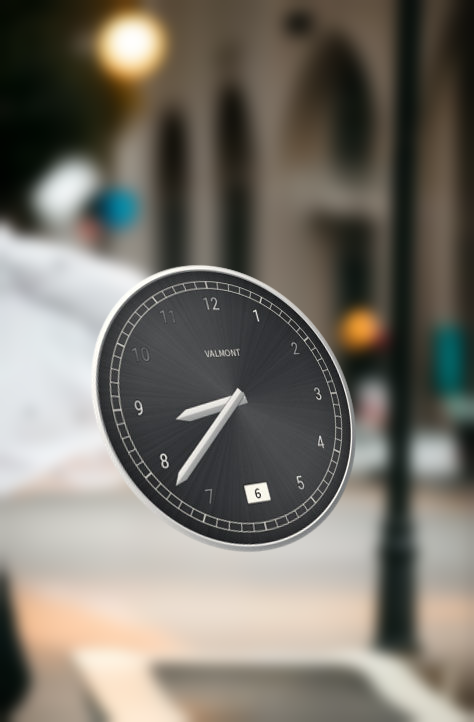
8:38
